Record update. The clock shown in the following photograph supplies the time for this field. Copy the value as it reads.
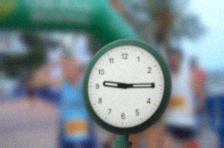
9:15
